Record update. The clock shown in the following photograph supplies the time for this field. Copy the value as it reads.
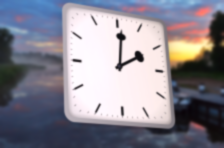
2:01
